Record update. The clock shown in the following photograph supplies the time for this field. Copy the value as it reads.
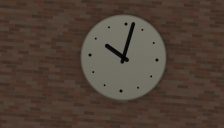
10:02
